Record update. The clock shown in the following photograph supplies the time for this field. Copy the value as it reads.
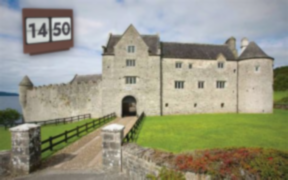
14:50
